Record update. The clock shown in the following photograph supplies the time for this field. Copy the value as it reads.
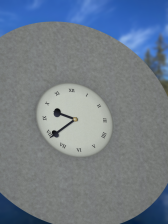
9:39
